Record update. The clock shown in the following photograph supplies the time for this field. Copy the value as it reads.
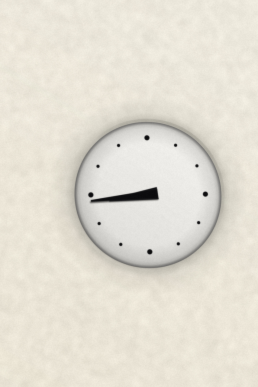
8:44
